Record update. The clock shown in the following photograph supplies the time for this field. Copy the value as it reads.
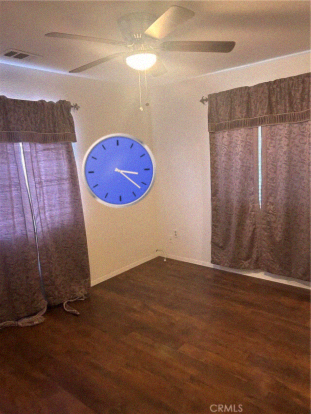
3:22
